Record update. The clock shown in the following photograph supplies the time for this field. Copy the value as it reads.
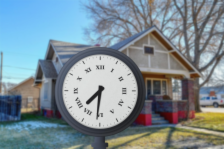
7:31
